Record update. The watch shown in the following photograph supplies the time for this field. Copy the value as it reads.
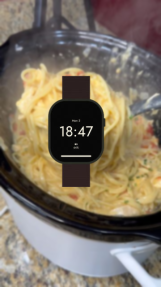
18:47
